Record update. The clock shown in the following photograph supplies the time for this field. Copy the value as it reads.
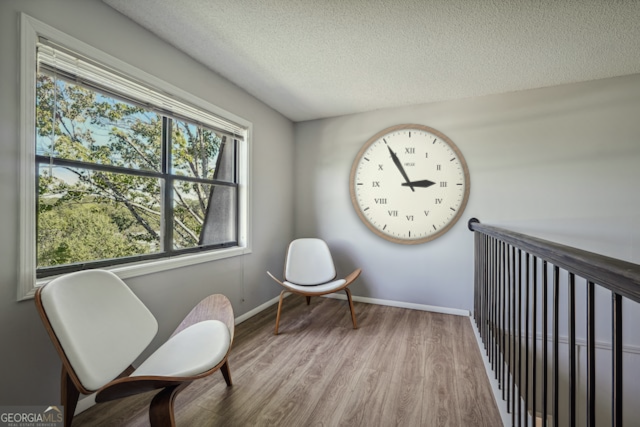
2:55
